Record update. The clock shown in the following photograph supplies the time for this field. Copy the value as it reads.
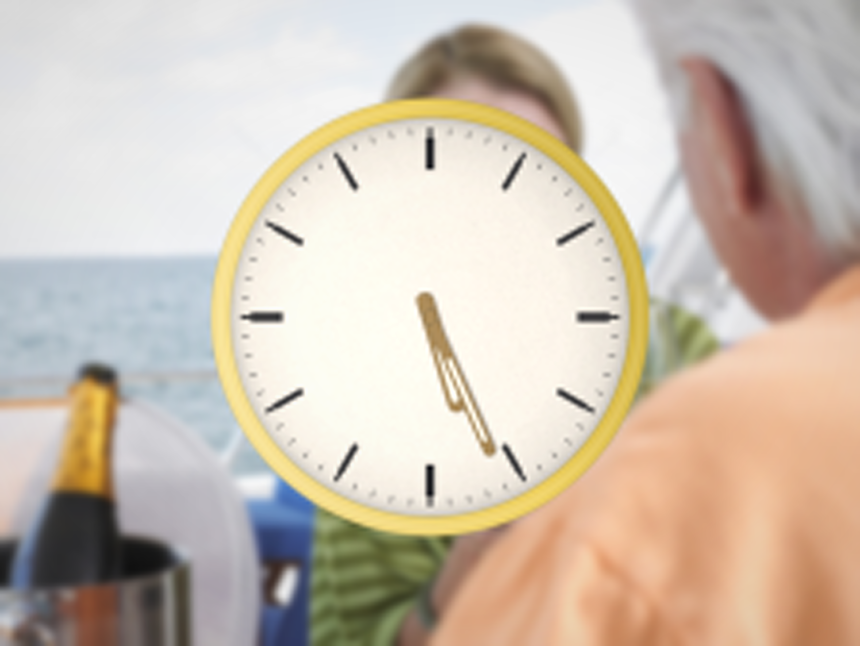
5:26
